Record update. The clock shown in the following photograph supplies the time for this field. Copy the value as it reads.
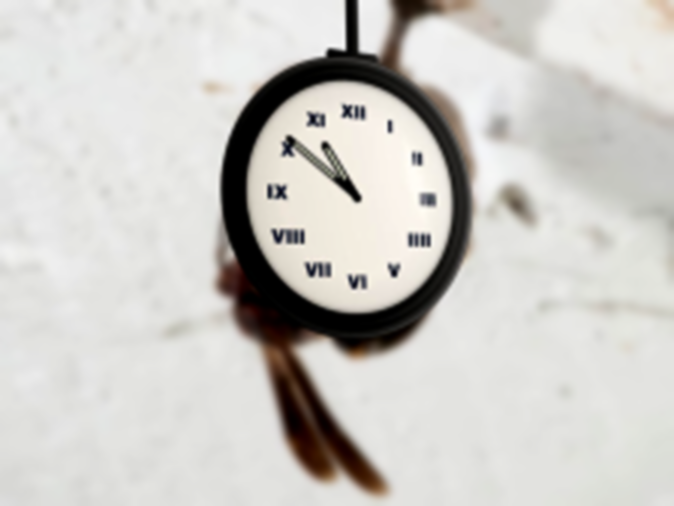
10:51
